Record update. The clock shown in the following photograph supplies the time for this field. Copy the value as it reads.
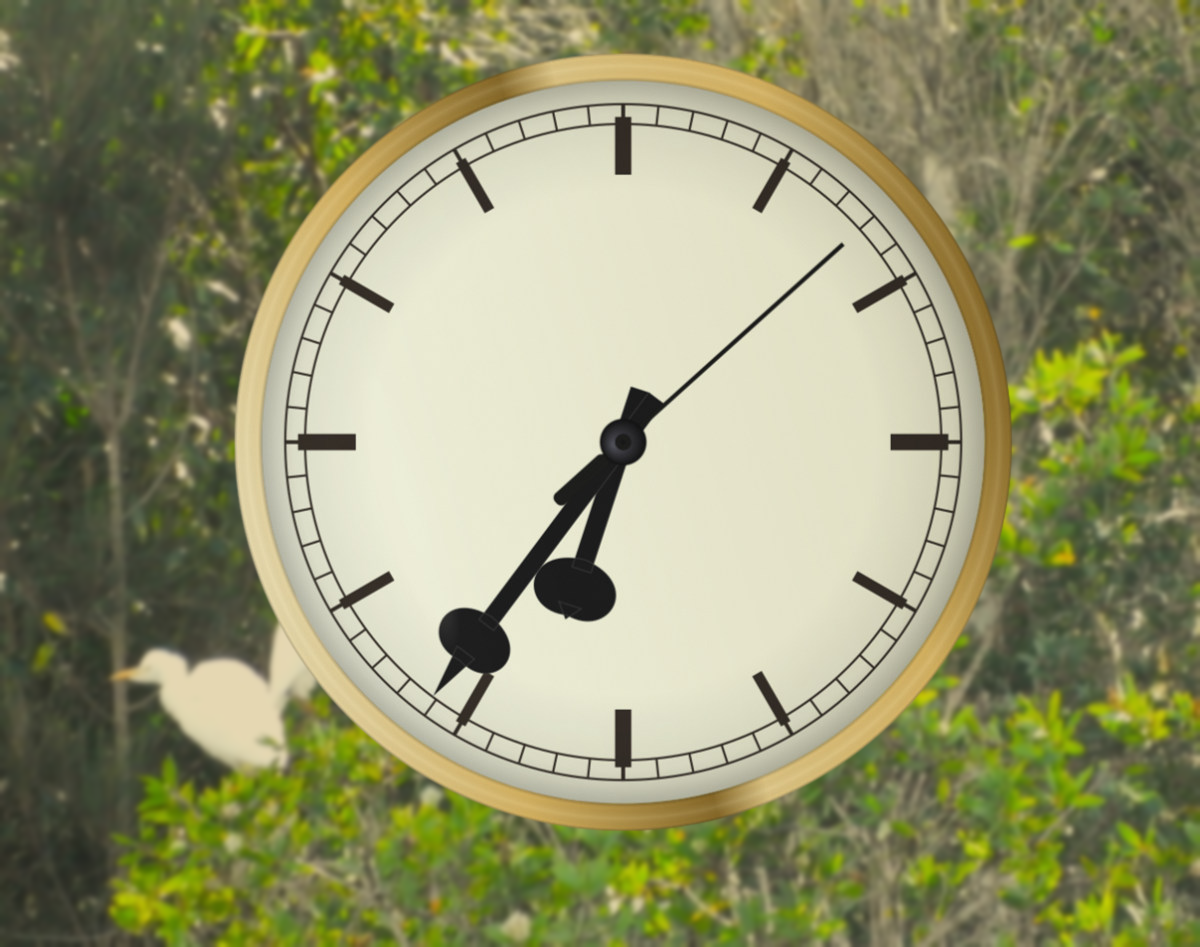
6:36:08
